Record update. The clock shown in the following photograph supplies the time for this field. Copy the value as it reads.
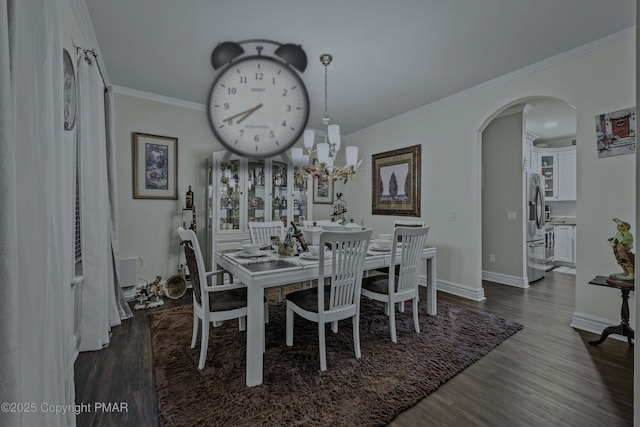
7:41
